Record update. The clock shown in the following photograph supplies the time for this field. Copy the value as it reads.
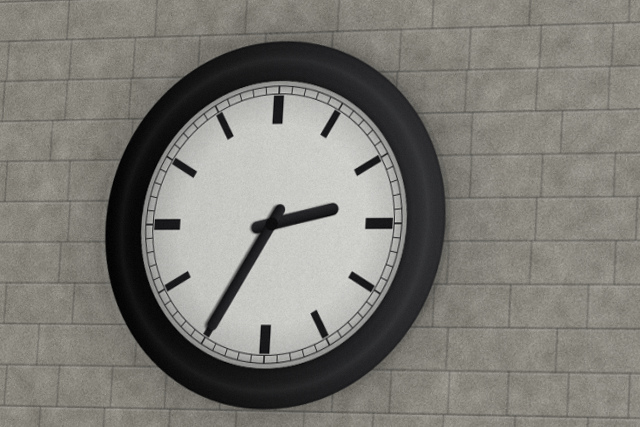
2:35
